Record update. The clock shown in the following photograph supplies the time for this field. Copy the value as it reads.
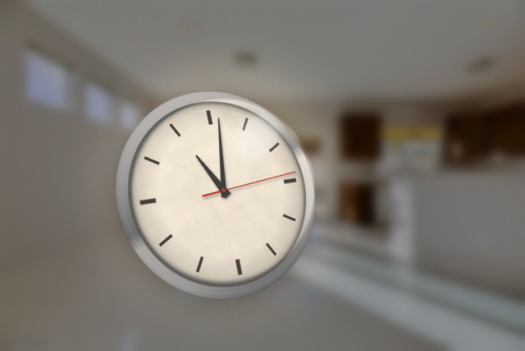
11:01:14
